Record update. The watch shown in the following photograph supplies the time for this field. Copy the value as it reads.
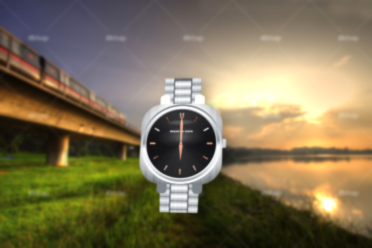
6:00
